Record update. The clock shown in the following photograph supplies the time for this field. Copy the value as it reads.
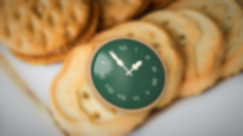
1:55
